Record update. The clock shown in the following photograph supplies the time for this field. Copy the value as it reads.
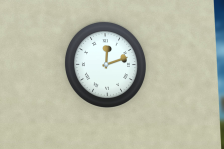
12:12
